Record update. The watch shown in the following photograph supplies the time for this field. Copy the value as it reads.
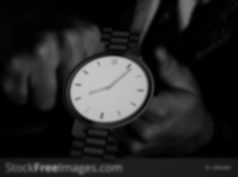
8:06
